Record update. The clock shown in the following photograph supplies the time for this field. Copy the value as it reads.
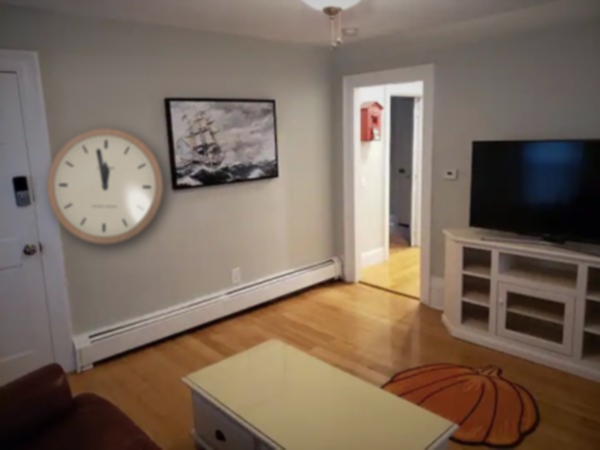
11:58
